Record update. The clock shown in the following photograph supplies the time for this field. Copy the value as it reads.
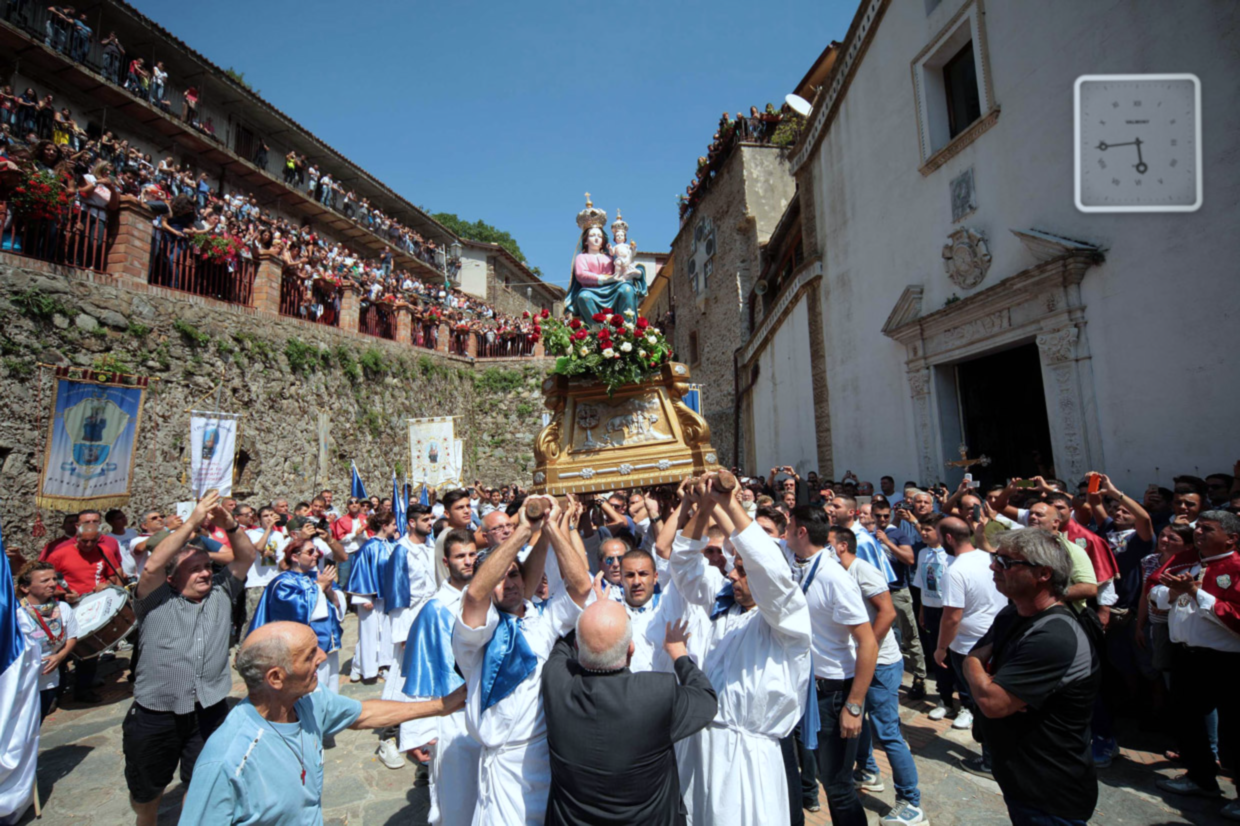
5:44
